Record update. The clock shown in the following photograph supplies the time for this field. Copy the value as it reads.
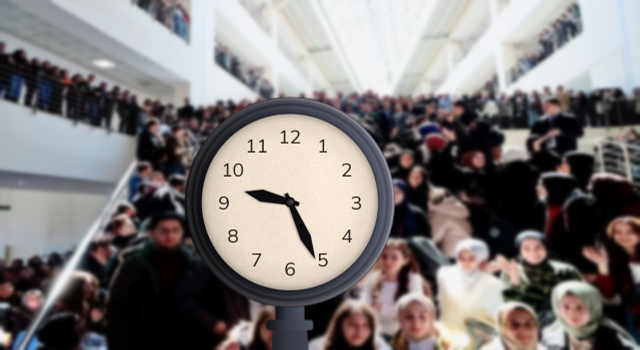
9:26
